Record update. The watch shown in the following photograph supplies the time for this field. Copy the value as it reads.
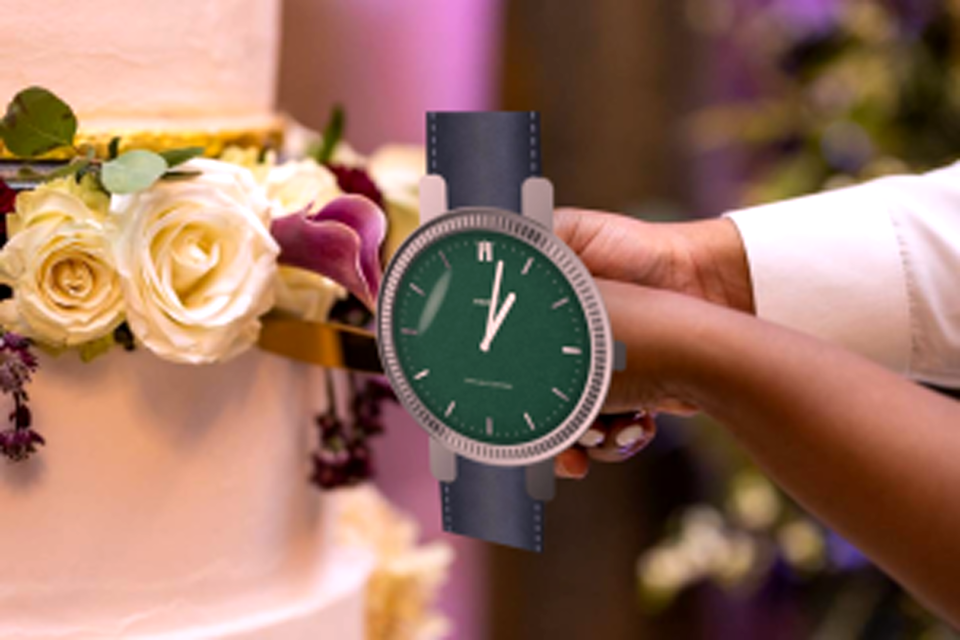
1:02
